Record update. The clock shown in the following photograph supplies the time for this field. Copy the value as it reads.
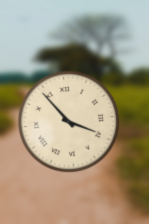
3:54
